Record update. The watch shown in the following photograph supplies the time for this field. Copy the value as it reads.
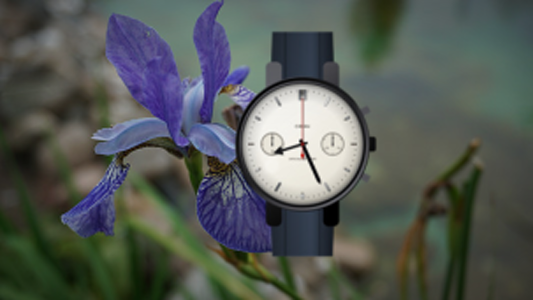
8:26
